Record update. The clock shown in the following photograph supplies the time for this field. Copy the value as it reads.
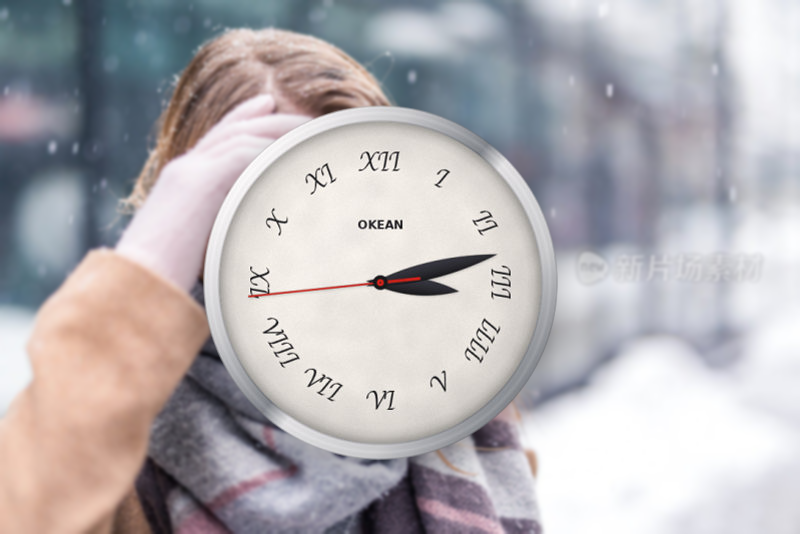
3:12:44
